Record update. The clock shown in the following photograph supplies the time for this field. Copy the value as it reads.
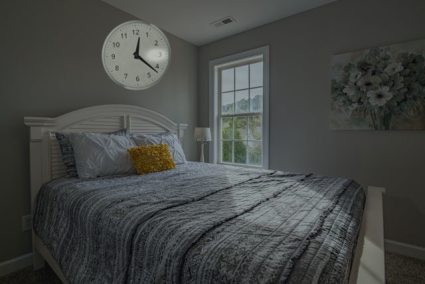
12:22
